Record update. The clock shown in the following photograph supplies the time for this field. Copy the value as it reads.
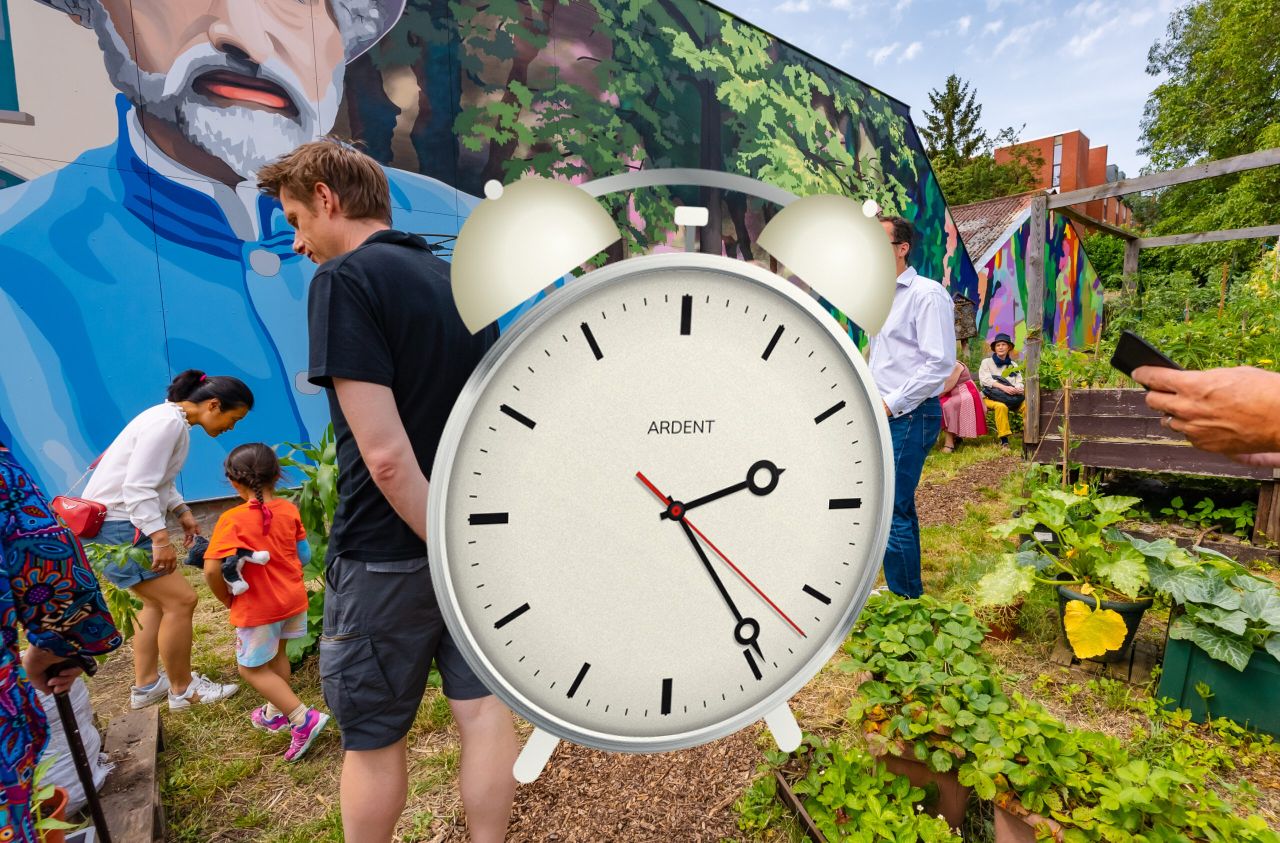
2:24:22
